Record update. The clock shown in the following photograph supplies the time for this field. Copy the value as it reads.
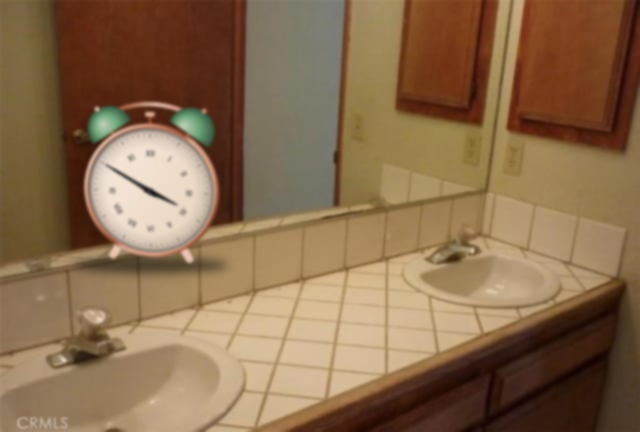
3:50
